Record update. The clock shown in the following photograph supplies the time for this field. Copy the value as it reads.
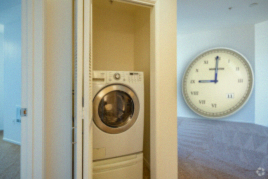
9:00
